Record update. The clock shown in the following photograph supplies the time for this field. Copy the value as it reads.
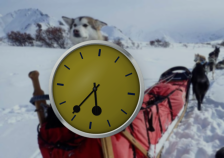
5:36
